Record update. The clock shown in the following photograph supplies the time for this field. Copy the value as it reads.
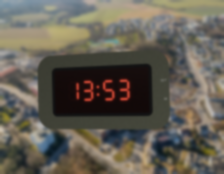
13:53
